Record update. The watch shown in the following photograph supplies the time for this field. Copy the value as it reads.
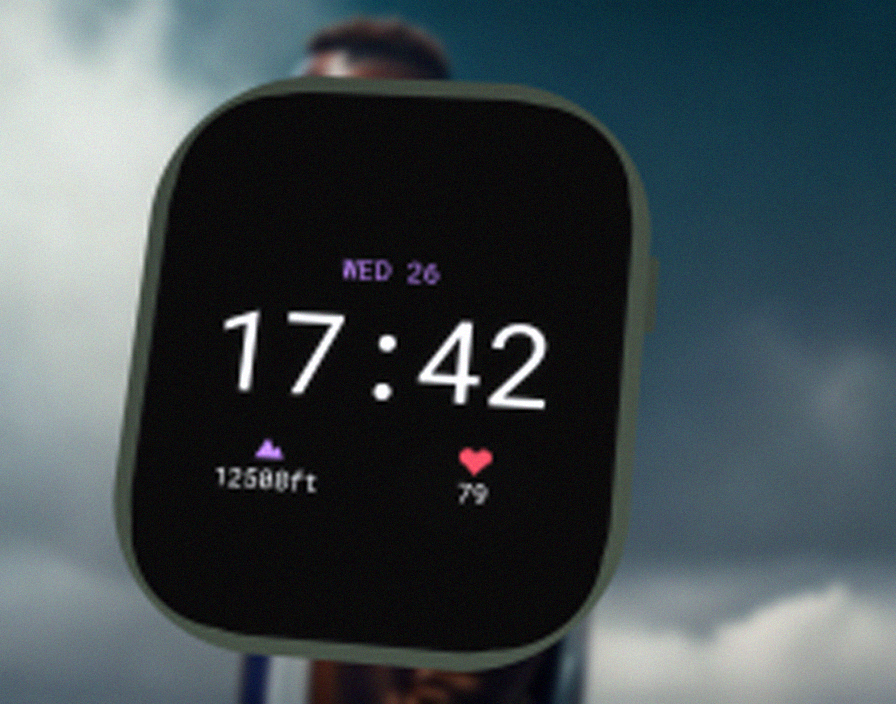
17:42
